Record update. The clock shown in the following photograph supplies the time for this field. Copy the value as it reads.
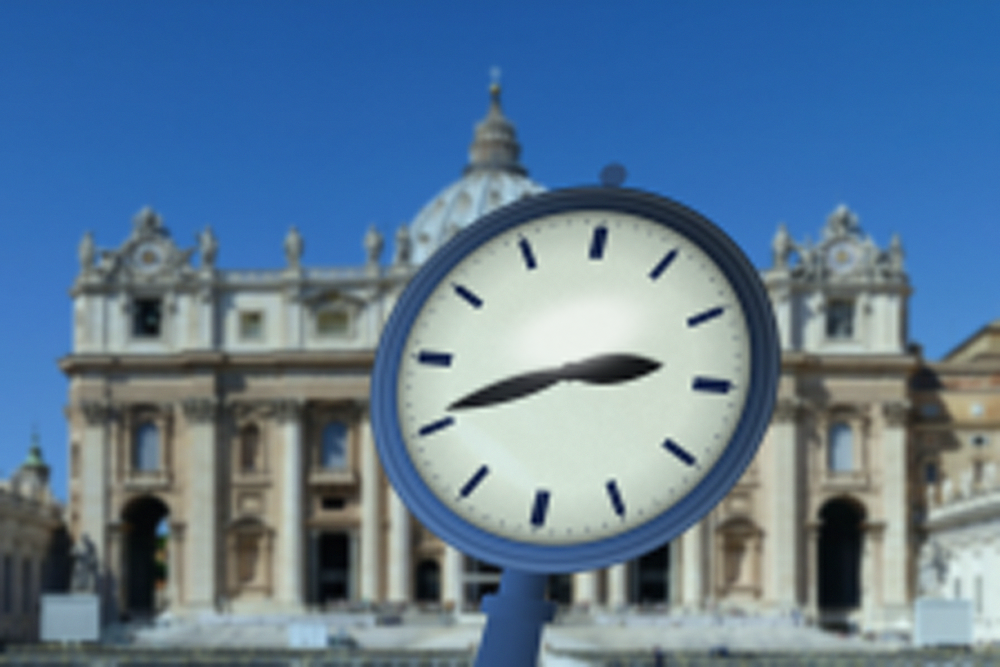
2:41
